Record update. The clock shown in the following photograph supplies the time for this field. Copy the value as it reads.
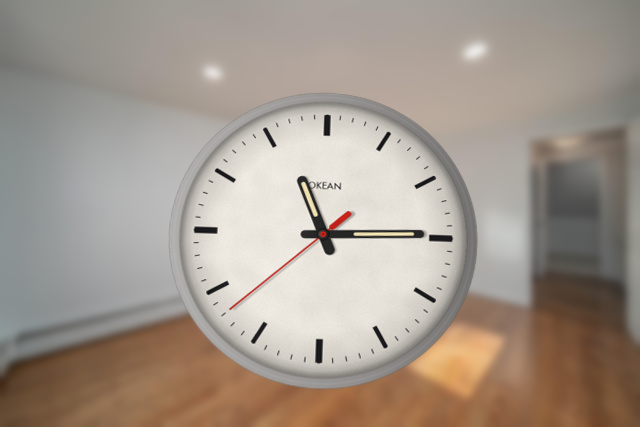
11:14:38
